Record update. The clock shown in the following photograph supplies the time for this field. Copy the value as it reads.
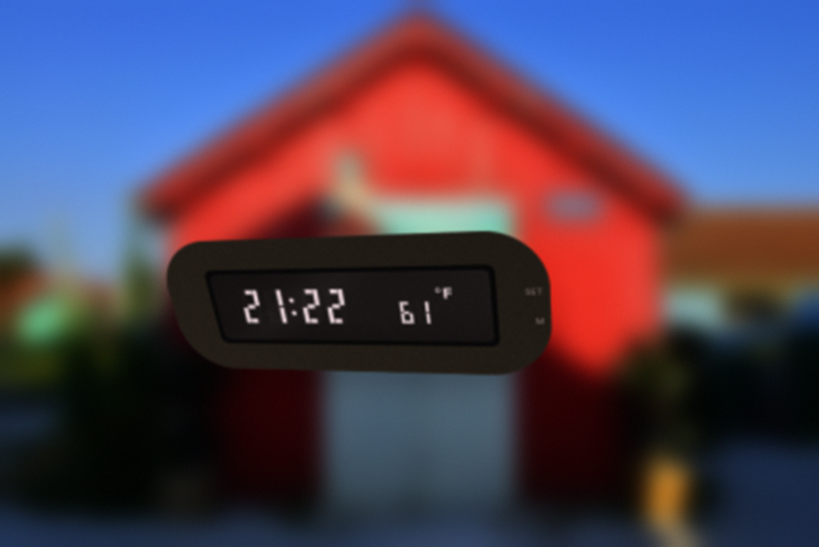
21:22
